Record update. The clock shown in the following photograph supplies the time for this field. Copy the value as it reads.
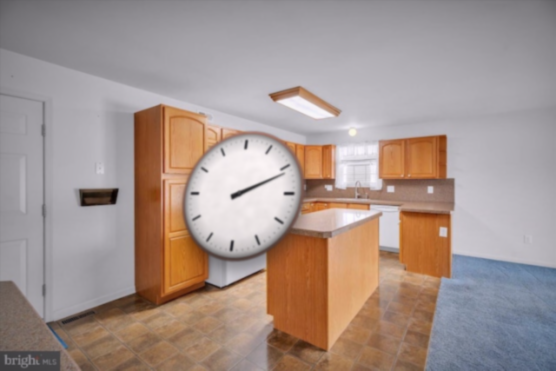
2:11
